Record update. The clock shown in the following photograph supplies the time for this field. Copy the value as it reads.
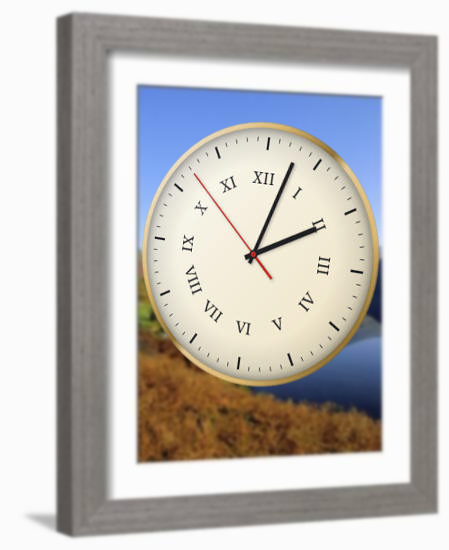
2:02:52
